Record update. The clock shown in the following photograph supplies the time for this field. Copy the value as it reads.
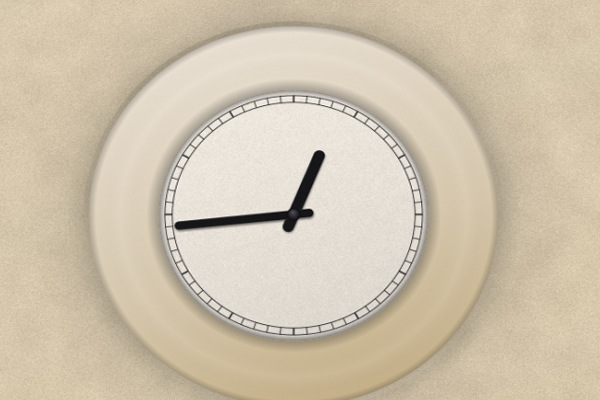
12:44
